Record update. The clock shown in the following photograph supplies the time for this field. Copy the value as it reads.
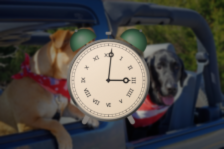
3:01
